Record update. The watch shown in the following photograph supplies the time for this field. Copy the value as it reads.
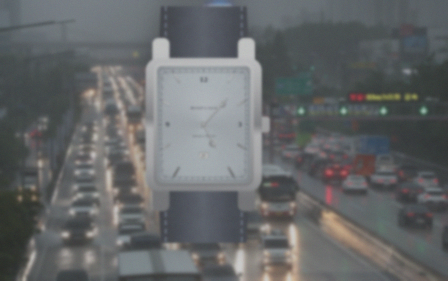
5:07
